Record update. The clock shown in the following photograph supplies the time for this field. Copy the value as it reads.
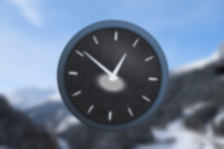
12:51
